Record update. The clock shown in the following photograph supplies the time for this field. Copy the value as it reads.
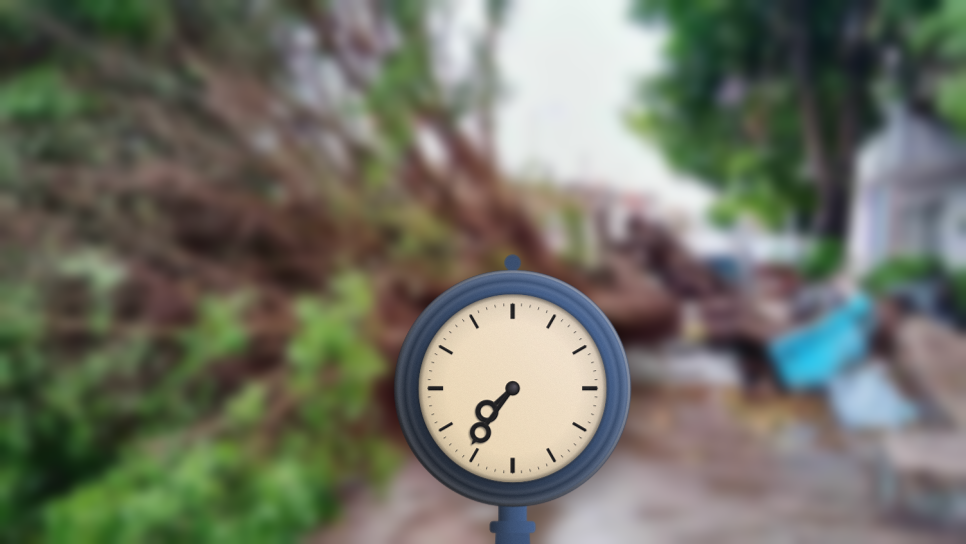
7:36
